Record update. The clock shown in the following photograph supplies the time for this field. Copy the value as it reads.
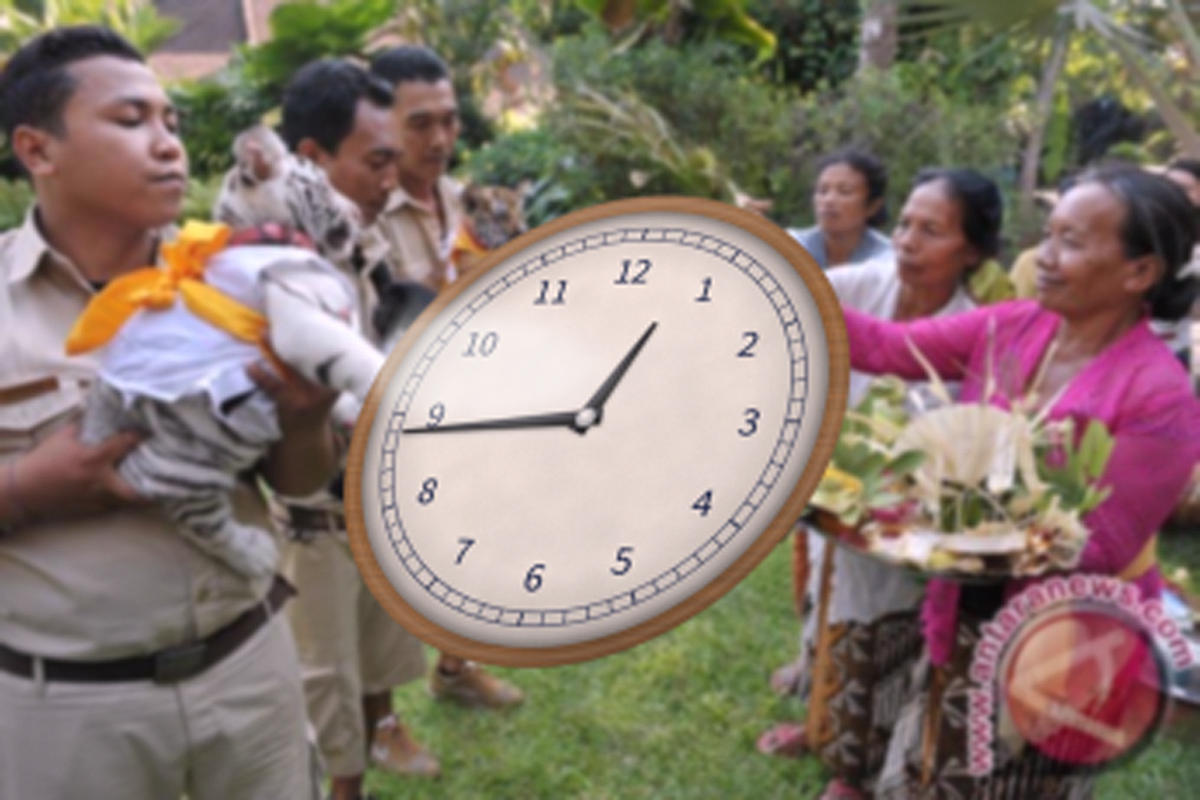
12:44
